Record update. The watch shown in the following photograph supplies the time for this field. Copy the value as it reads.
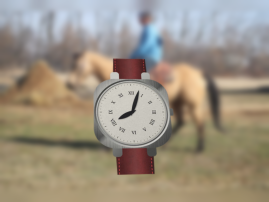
8:03
